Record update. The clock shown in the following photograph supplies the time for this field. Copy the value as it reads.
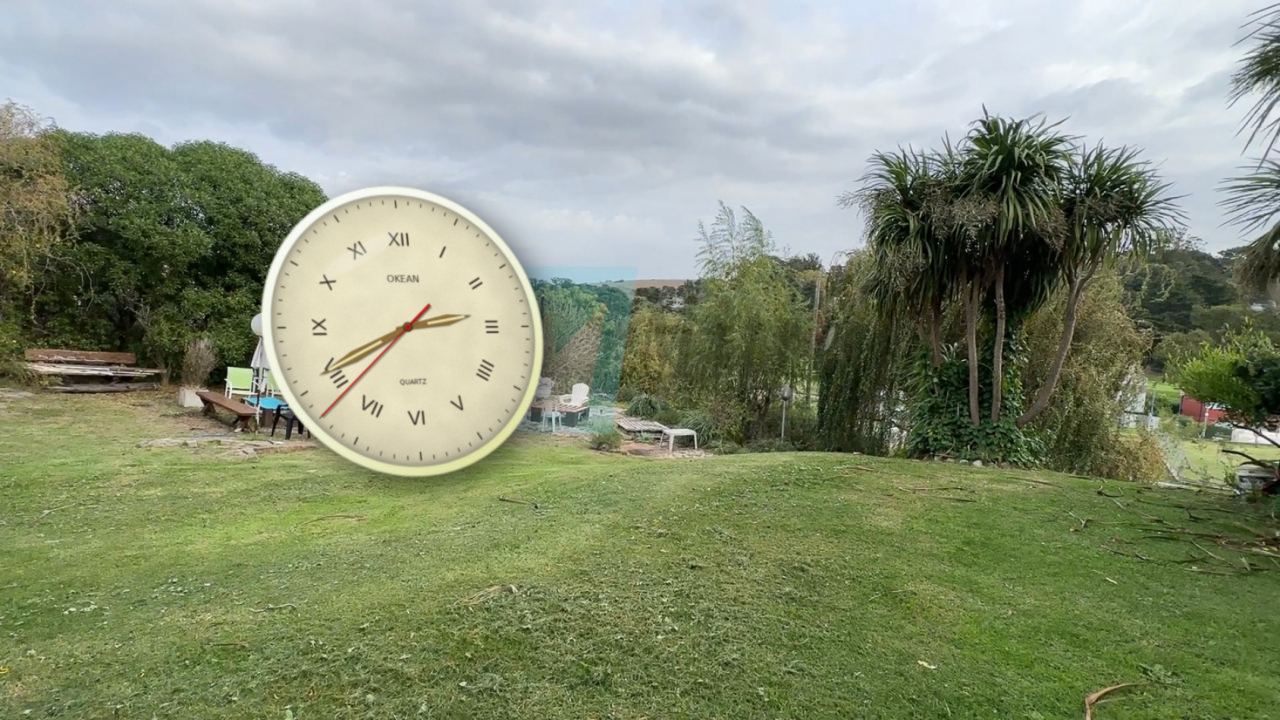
2:40:38
